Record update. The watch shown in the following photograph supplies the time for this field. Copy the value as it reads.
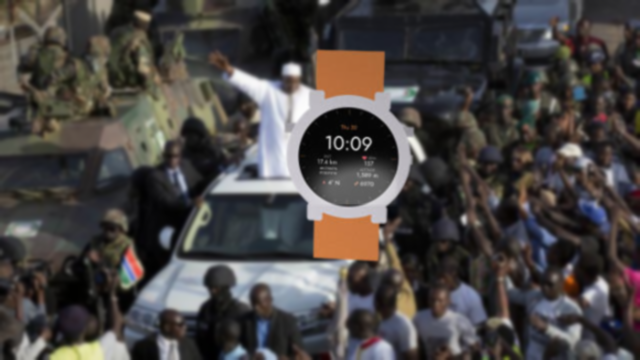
10:09
